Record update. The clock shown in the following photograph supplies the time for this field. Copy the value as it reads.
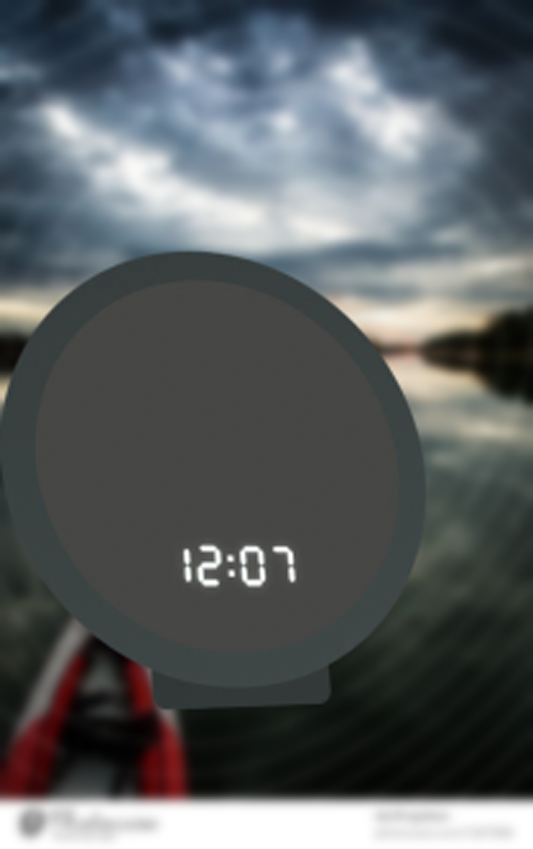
12:07
